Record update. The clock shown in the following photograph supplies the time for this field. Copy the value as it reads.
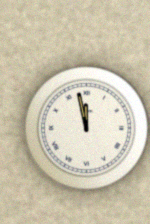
11:58
